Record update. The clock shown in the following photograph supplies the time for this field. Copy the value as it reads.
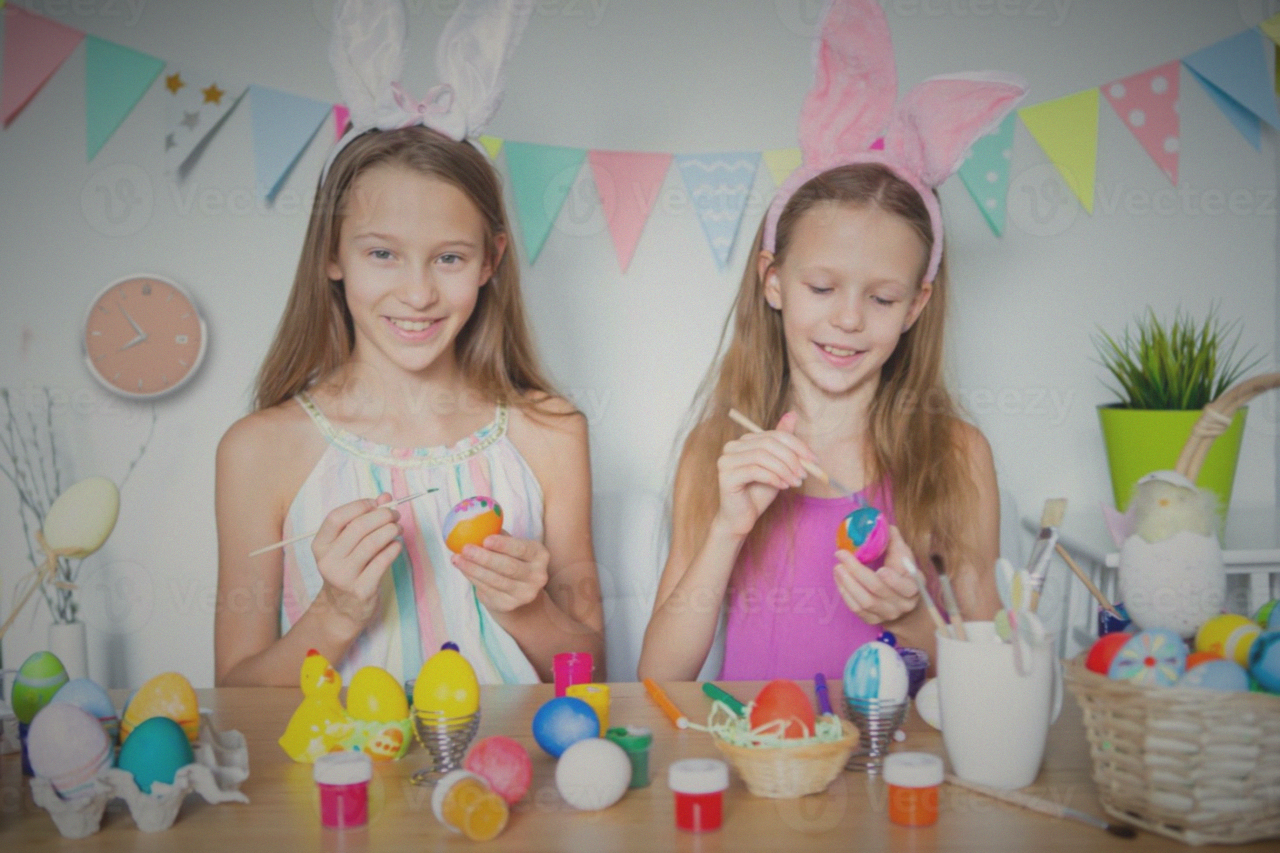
7:53
